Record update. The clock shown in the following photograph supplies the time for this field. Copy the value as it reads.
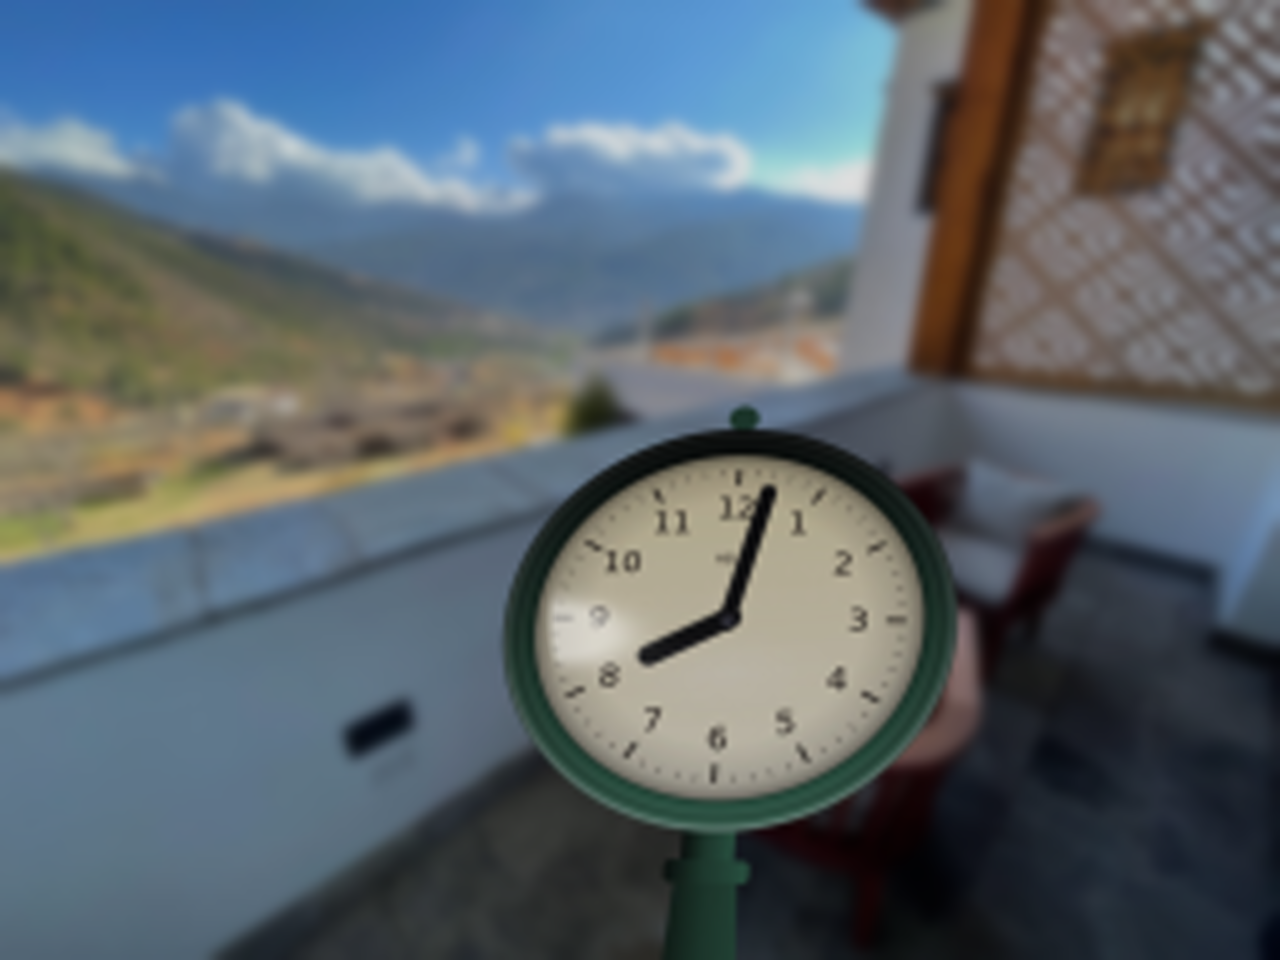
8:02
